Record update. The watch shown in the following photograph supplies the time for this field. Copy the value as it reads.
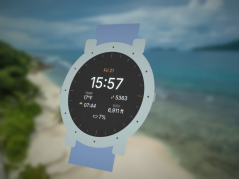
15:57
